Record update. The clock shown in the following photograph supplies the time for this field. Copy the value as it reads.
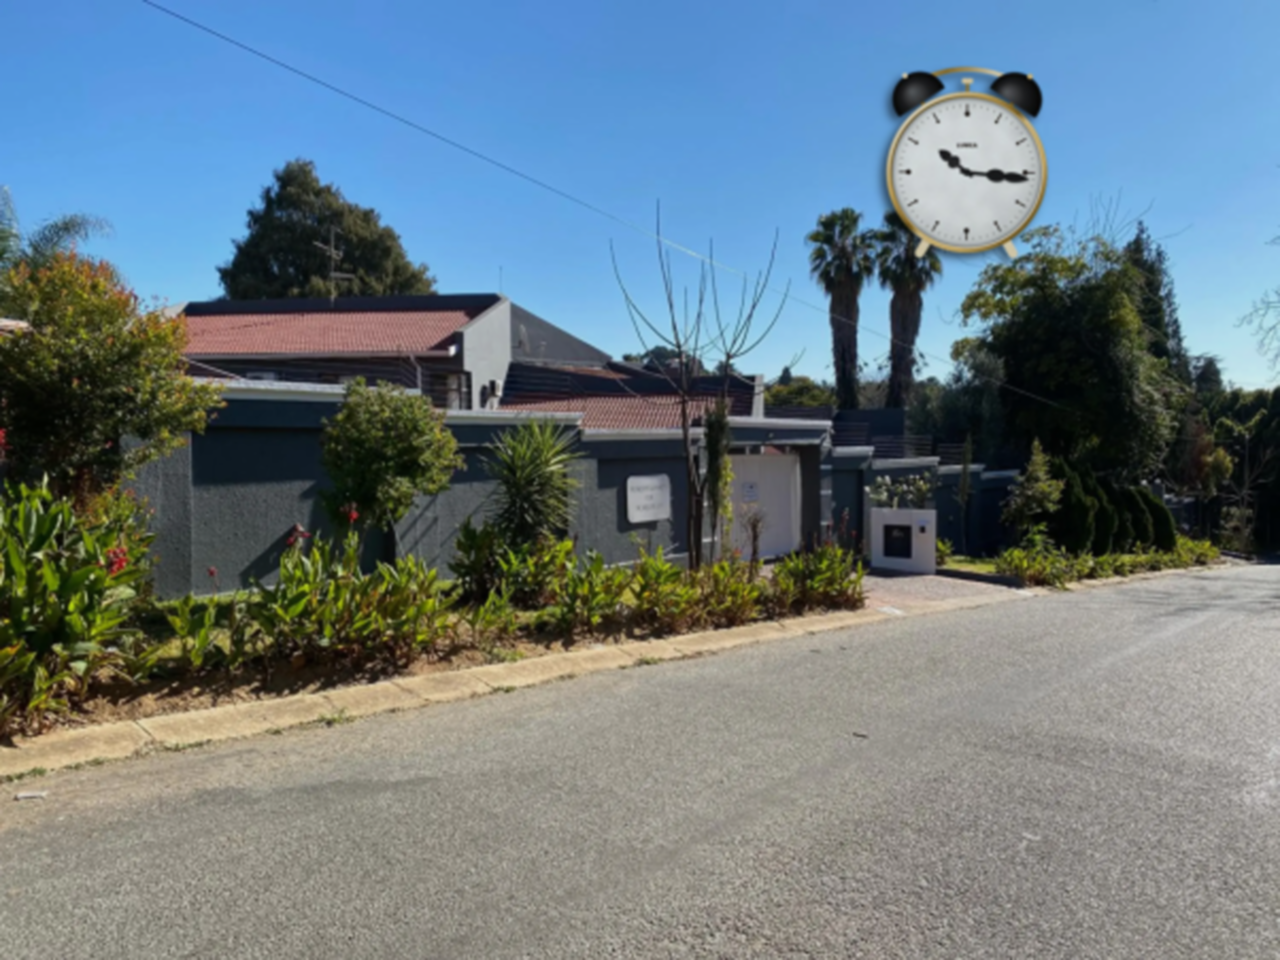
10:16
